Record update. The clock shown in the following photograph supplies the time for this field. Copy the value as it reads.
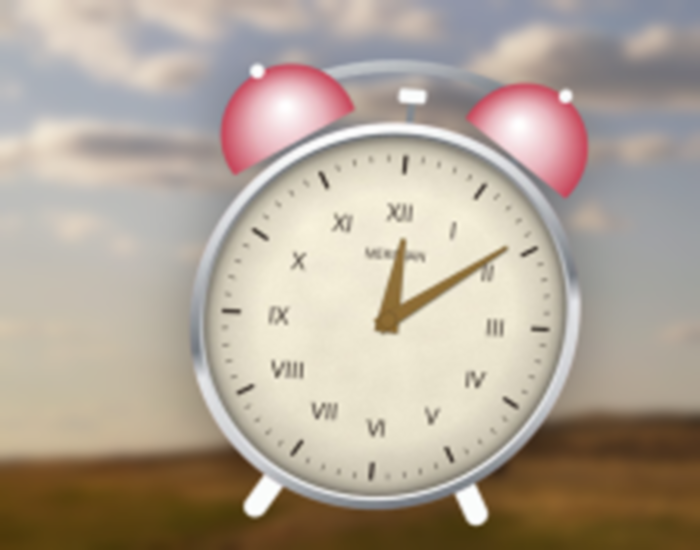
12:09
